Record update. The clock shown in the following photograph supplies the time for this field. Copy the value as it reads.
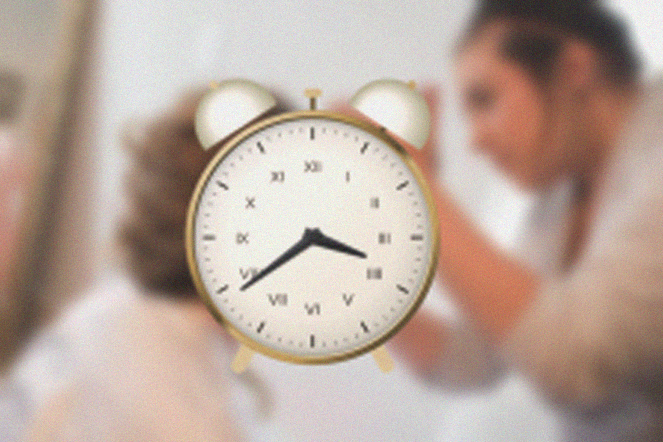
3:39
